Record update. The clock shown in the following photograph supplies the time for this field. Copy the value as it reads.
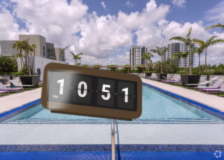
10:51
